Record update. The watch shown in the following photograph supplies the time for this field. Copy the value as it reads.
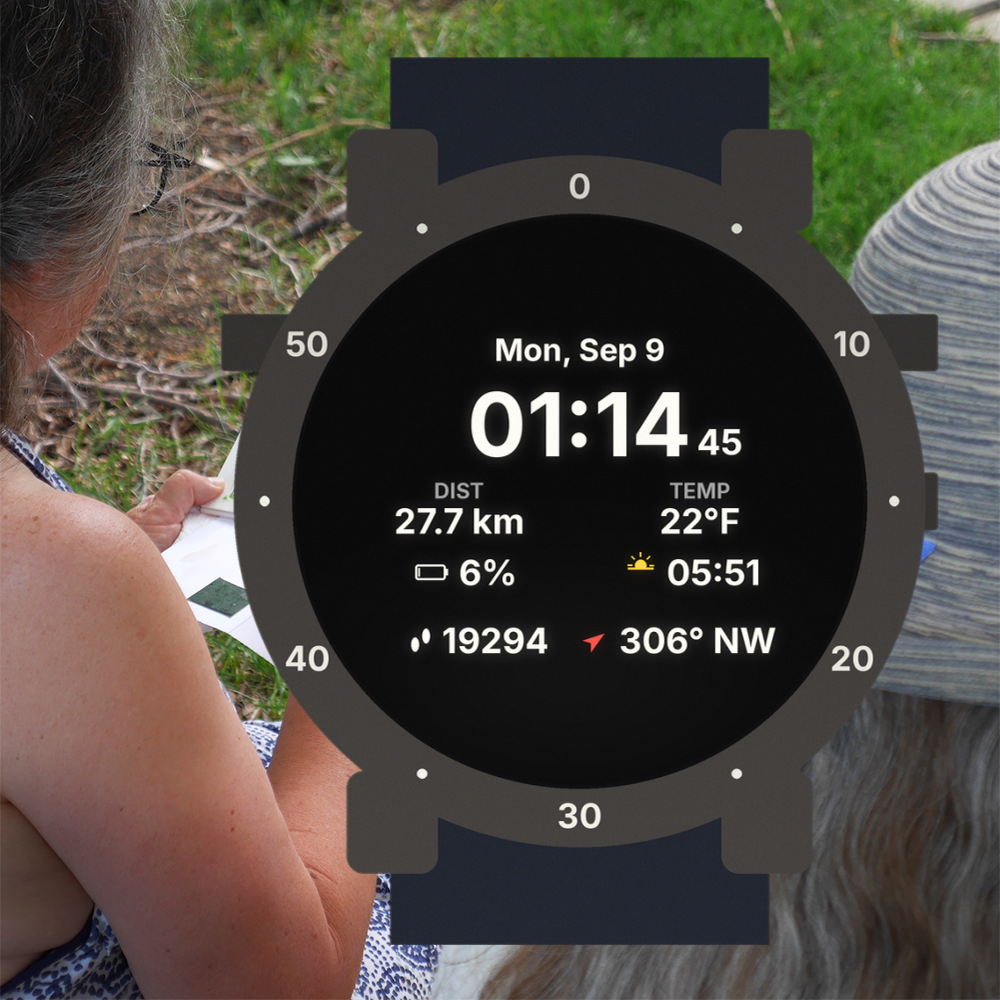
1:14:45
